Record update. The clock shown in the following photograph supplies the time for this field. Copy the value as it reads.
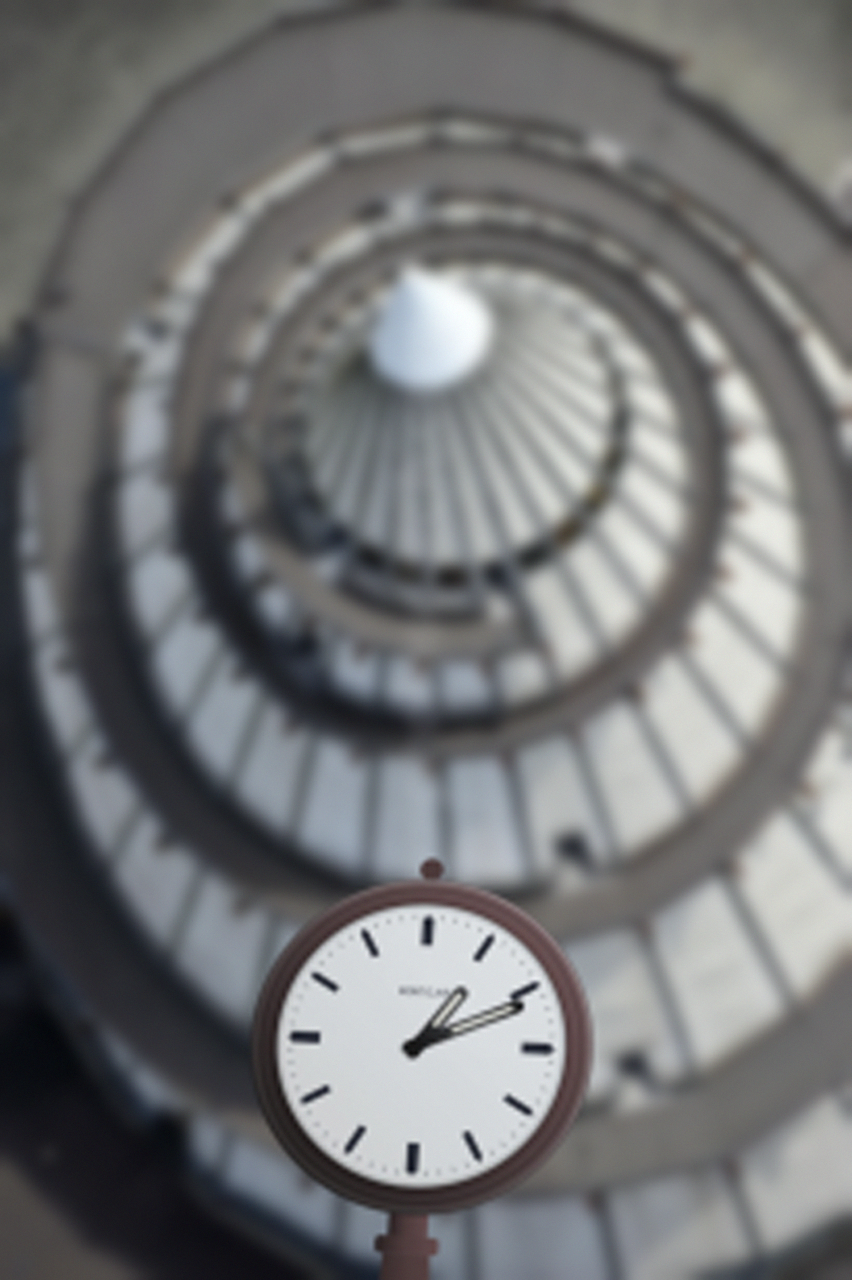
1:11
